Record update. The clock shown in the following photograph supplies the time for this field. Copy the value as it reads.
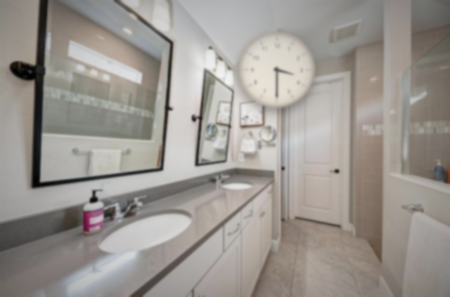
3:30
